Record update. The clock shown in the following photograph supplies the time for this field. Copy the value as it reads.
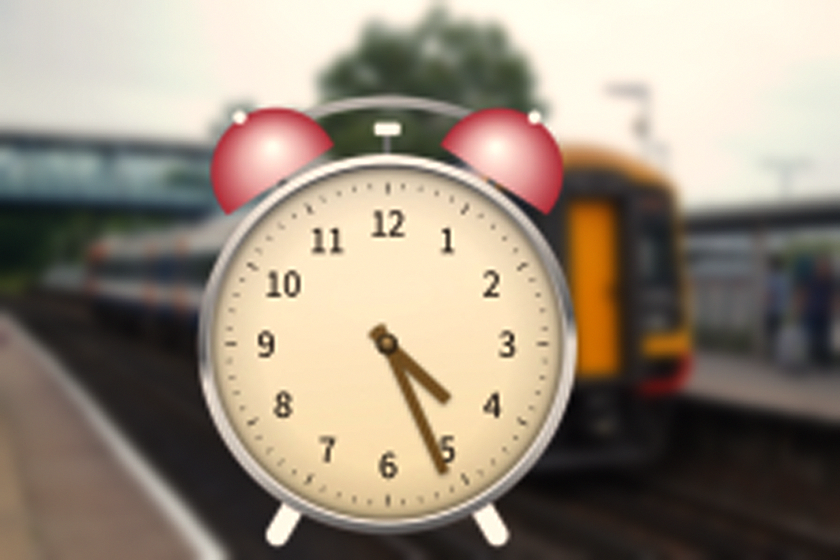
4:26
